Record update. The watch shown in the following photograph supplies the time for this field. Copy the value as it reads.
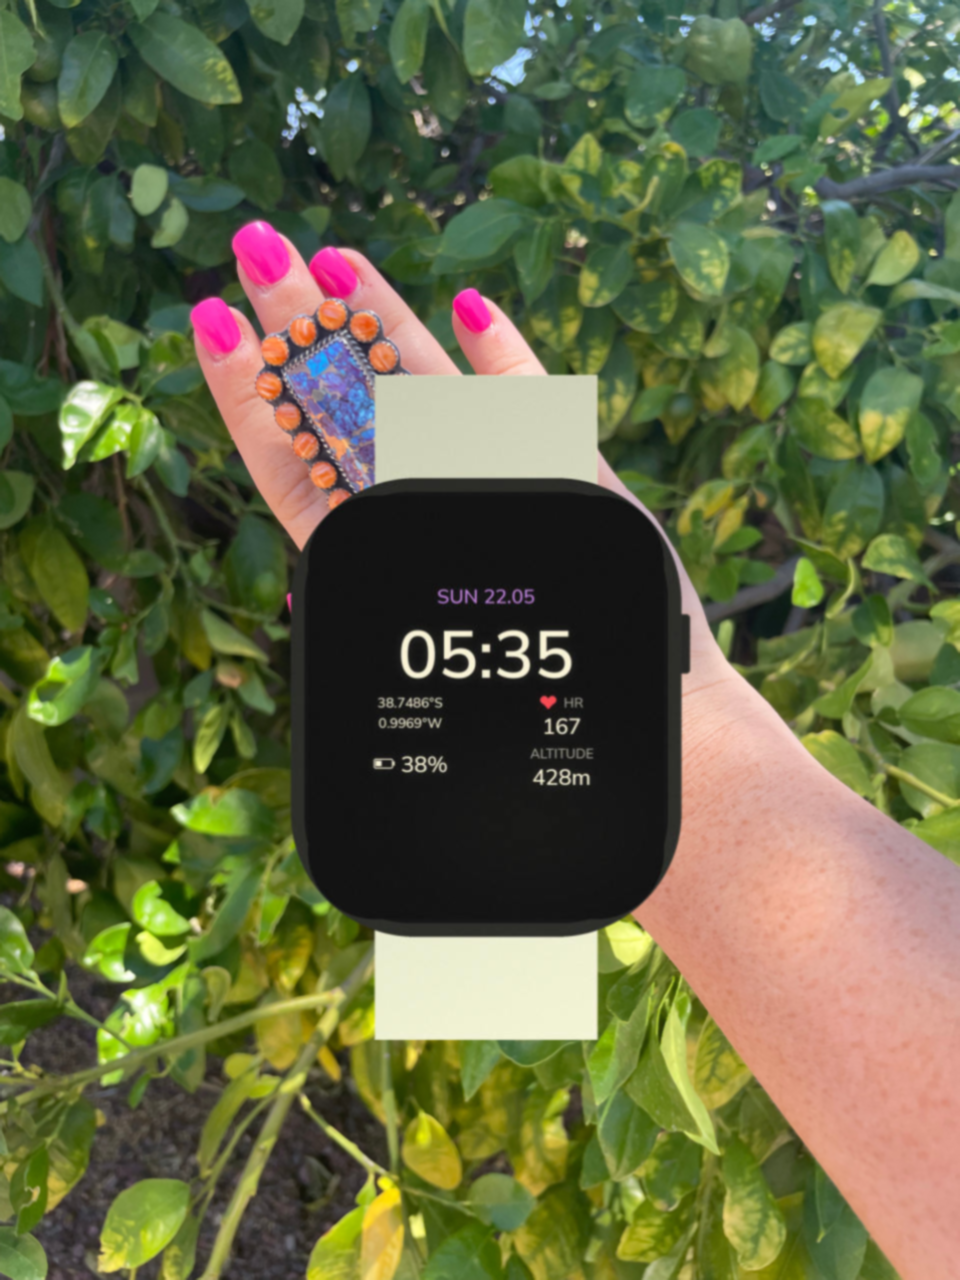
5:35
